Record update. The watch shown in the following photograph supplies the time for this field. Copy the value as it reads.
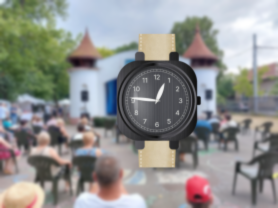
12:46
